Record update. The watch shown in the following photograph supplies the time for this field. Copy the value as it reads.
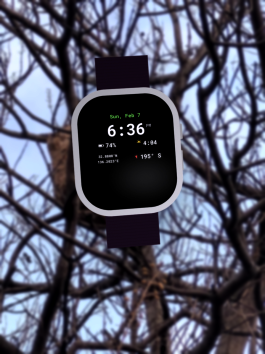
6:36
